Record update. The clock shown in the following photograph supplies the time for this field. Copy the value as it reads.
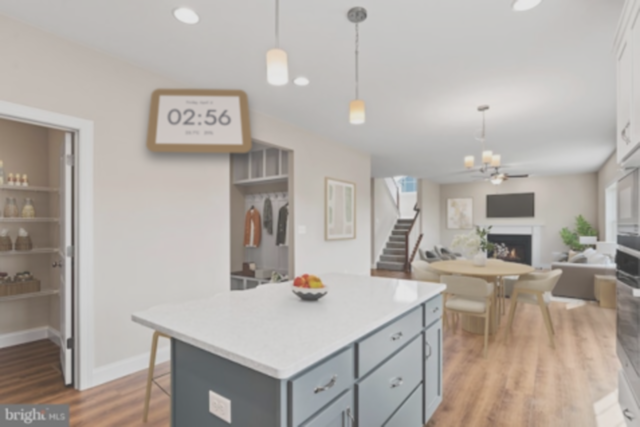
2:56
